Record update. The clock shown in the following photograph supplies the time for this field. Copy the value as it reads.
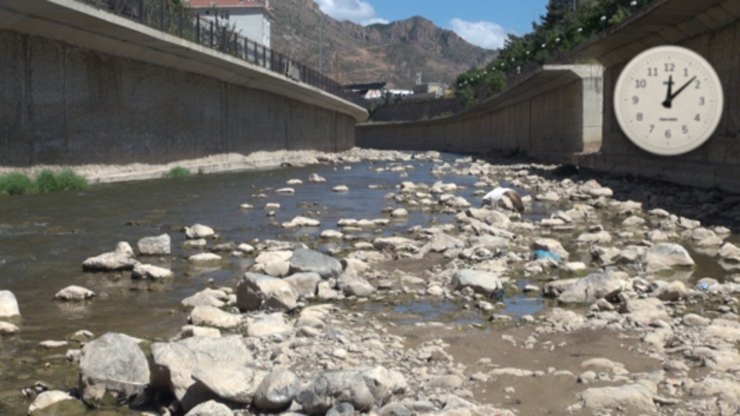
12:08
